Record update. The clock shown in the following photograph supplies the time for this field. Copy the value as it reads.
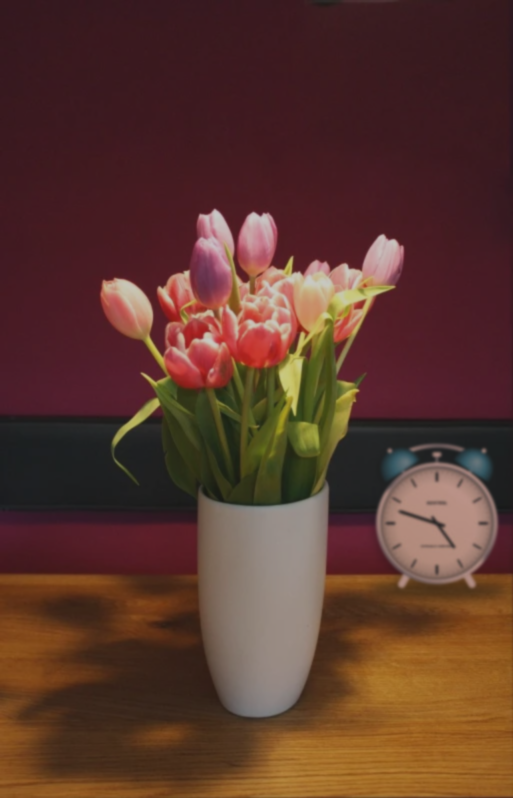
4:48
